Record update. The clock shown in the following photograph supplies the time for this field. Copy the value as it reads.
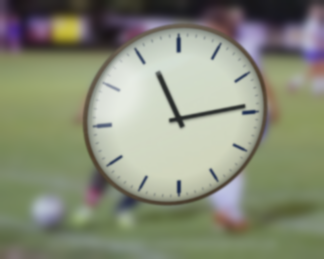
11:14
